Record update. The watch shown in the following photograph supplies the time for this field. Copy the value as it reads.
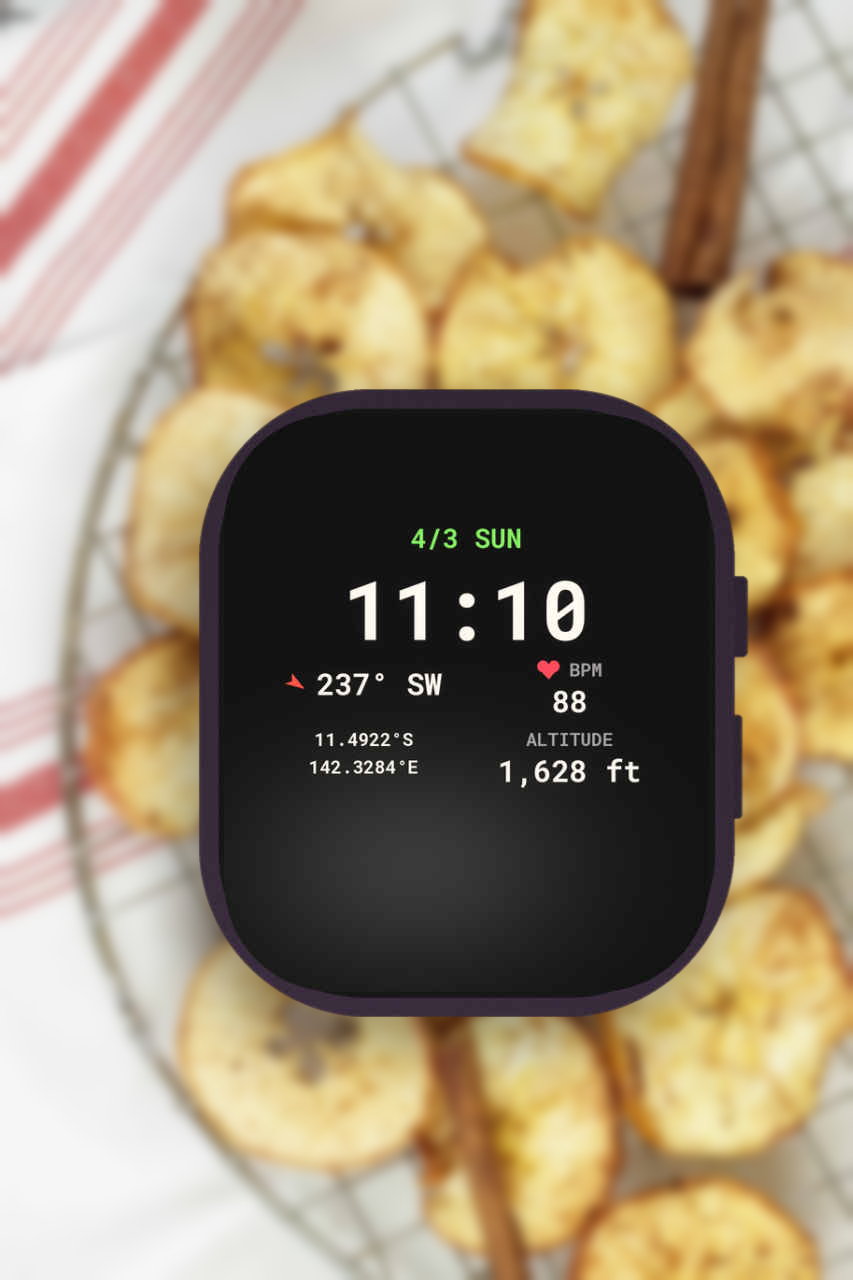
11:10
